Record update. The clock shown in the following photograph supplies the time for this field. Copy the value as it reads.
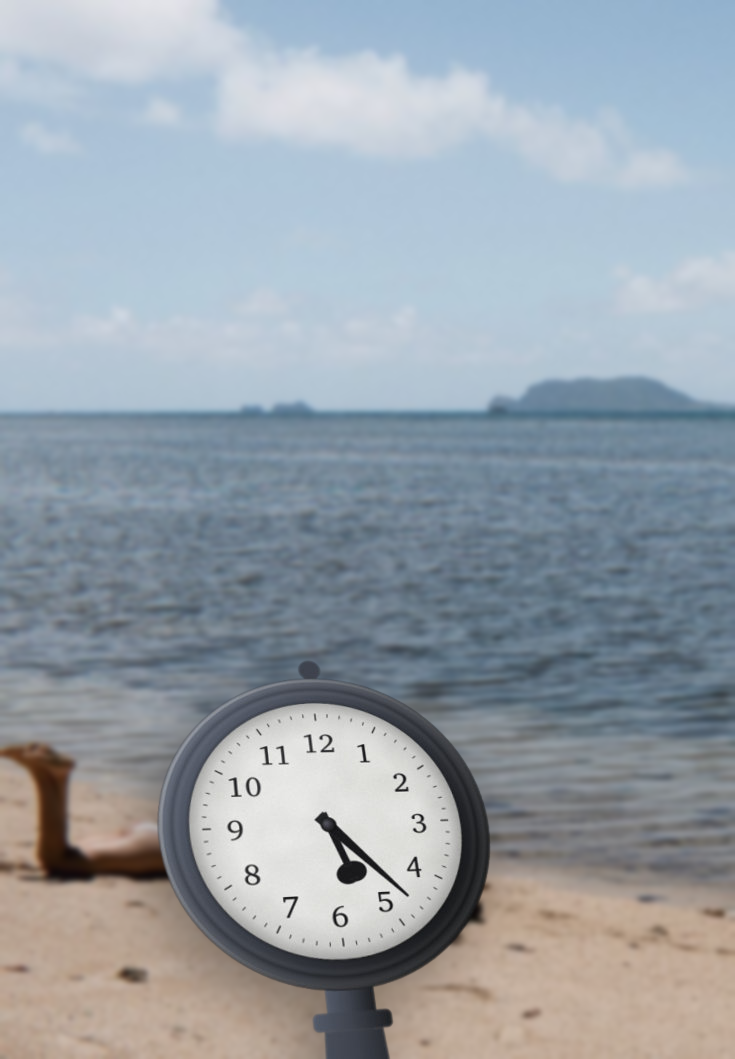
5:23
